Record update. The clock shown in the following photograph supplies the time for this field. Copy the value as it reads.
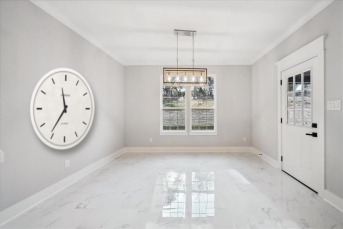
11:36
